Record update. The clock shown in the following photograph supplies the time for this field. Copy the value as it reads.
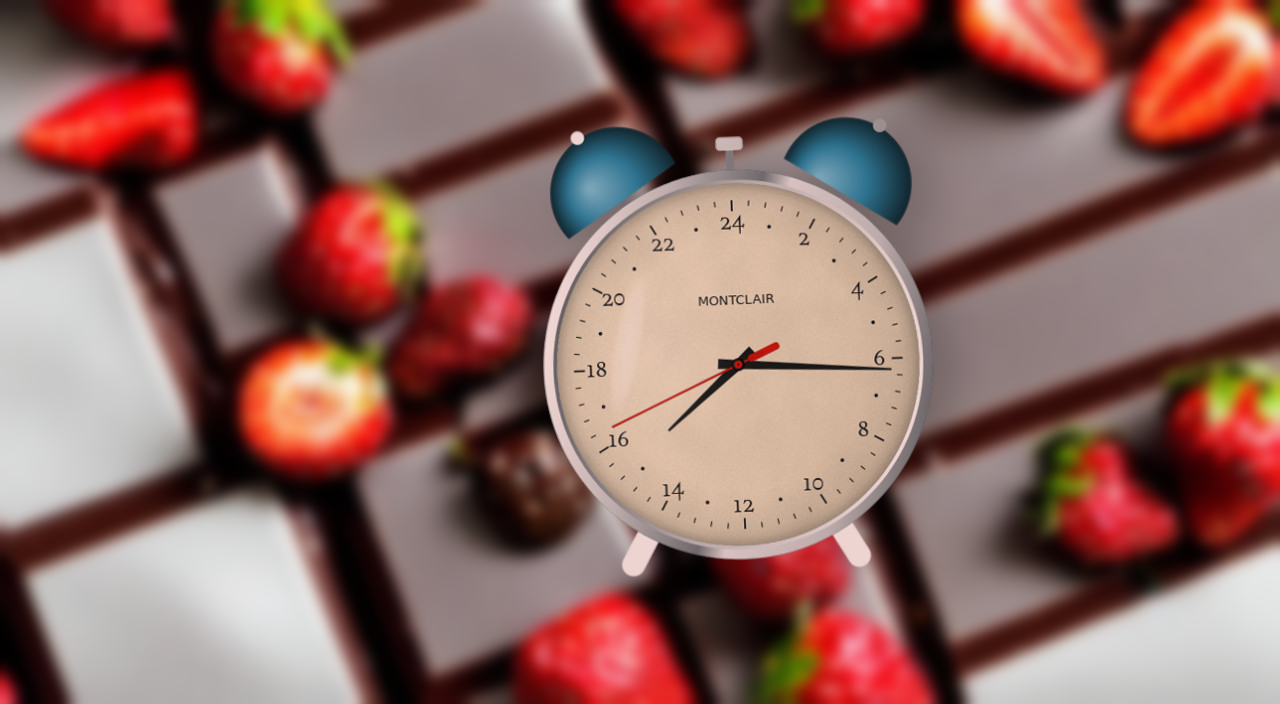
15:15:41
